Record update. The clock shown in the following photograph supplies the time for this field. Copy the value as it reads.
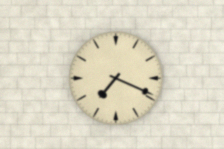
7:19
